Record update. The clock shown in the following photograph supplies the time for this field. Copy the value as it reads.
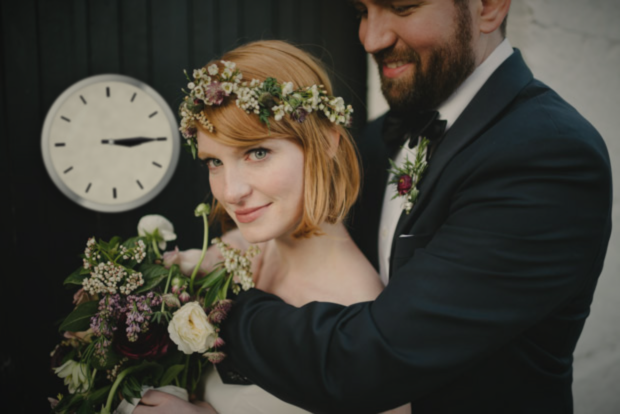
3:15
